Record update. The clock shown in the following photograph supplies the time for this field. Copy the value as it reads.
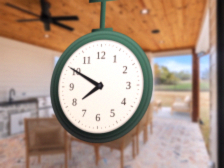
7:50
